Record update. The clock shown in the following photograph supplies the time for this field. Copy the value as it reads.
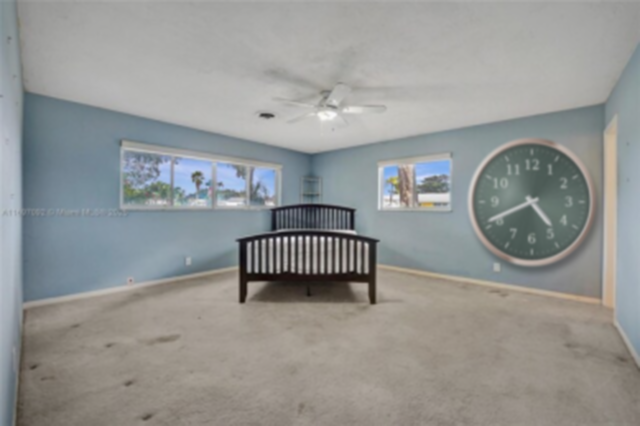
4:41
